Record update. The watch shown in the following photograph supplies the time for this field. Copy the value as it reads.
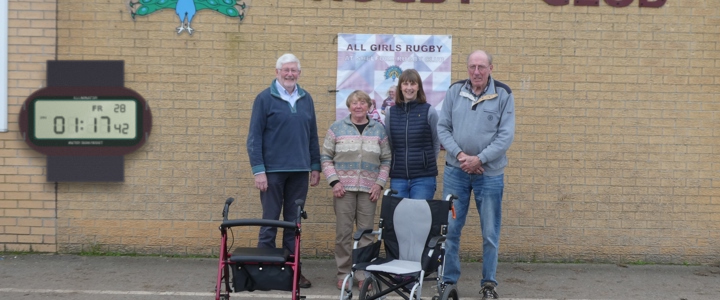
1:17:42
